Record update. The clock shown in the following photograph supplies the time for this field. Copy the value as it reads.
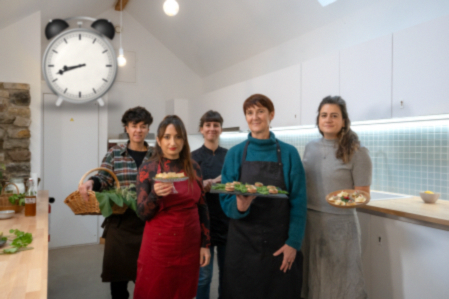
8:42
